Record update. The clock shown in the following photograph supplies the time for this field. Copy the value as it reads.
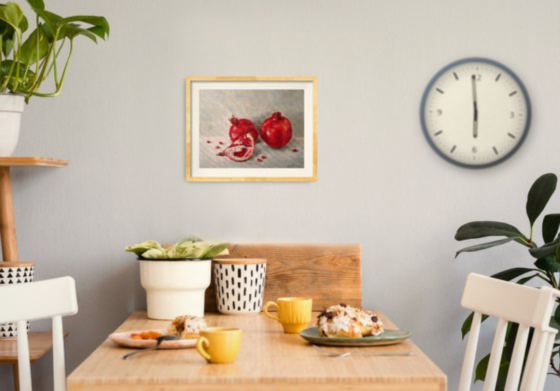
5:59
